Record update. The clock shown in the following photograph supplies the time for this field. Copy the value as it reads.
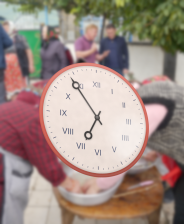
6:54
